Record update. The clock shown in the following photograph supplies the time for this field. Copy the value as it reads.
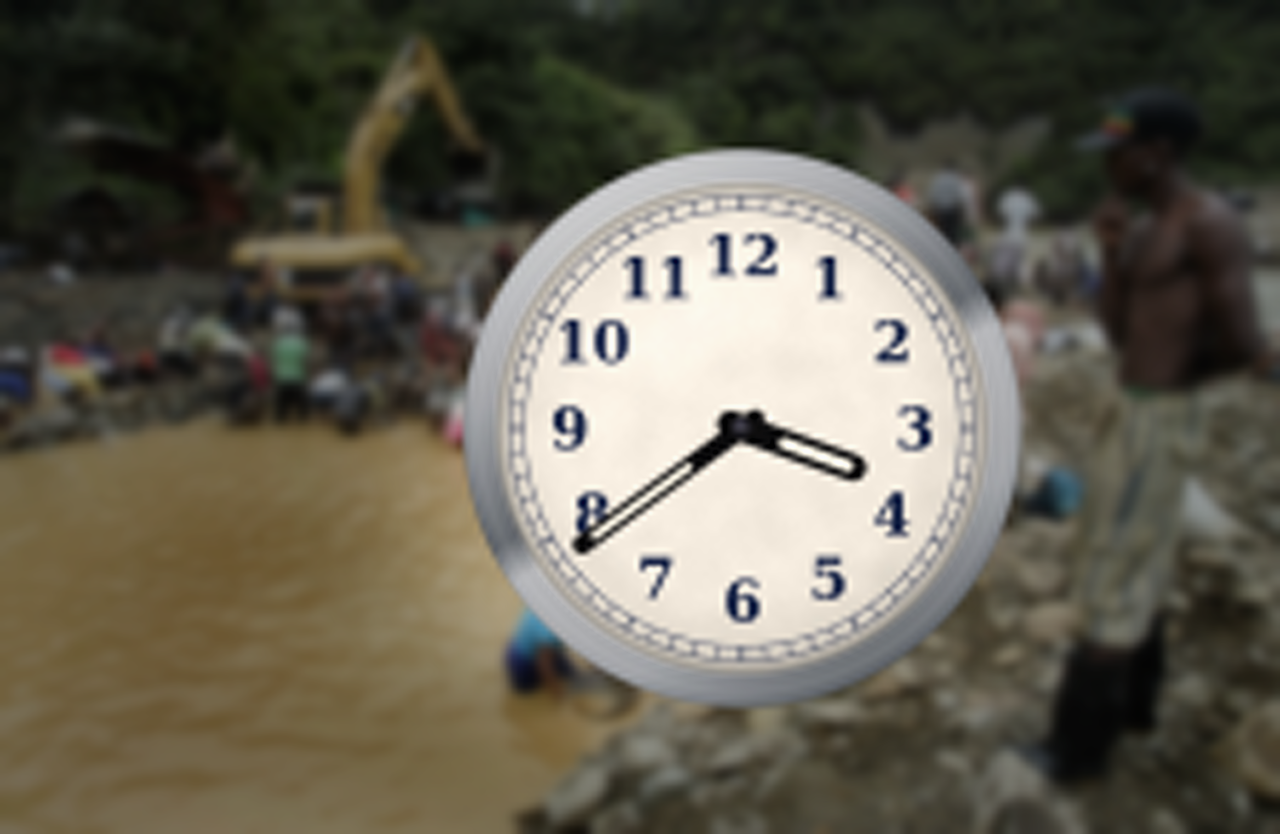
3:39
